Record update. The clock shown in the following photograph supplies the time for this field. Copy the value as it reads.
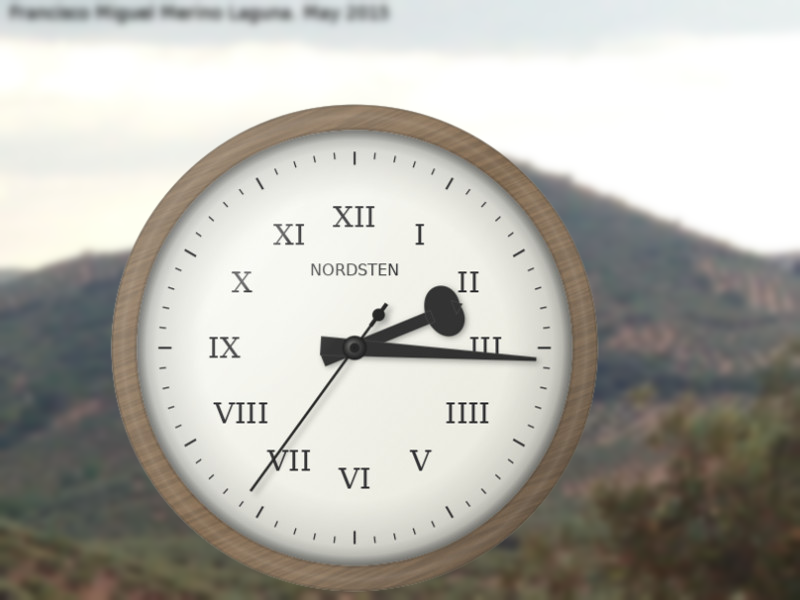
2:15:36
